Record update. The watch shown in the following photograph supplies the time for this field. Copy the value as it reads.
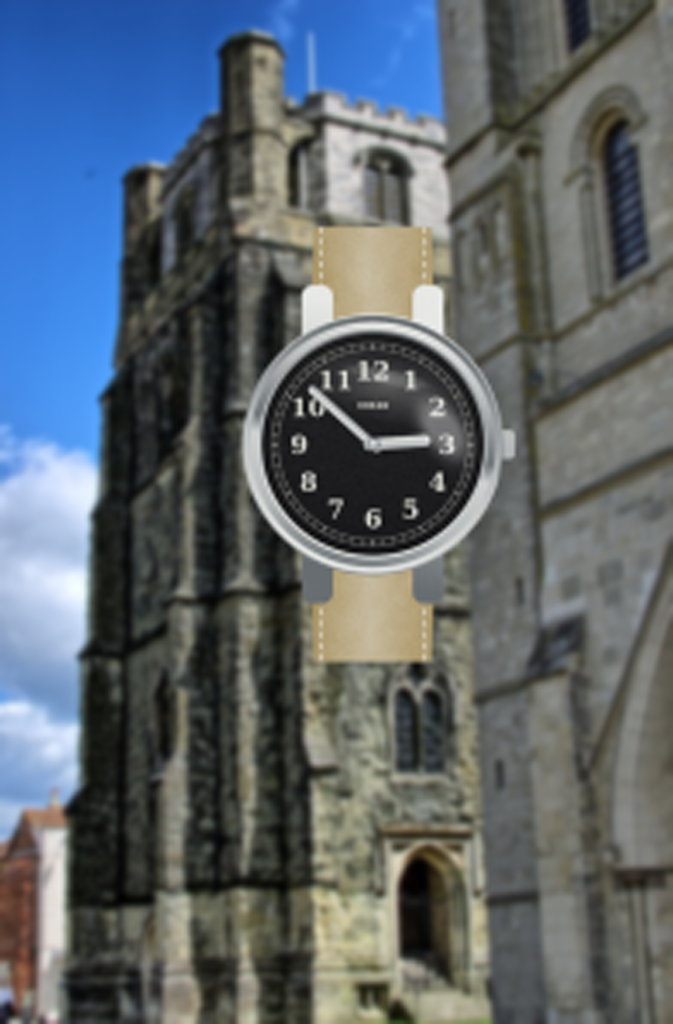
2:52
